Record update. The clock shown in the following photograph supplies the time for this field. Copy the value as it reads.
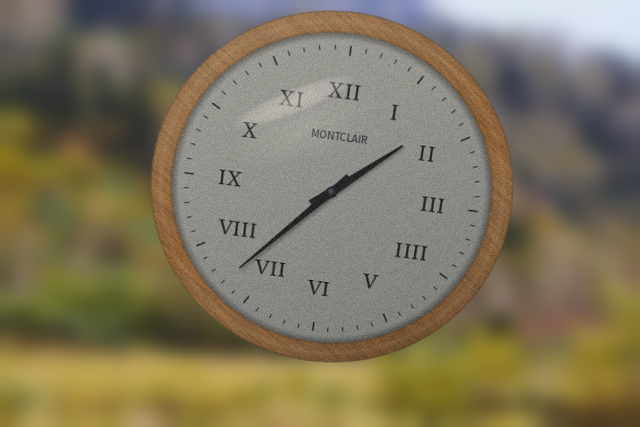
1:37
